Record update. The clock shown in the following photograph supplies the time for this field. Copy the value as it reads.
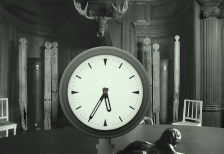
5:35
